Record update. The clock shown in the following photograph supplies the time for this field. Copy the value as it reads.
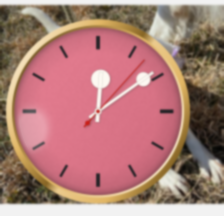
12:09:07
